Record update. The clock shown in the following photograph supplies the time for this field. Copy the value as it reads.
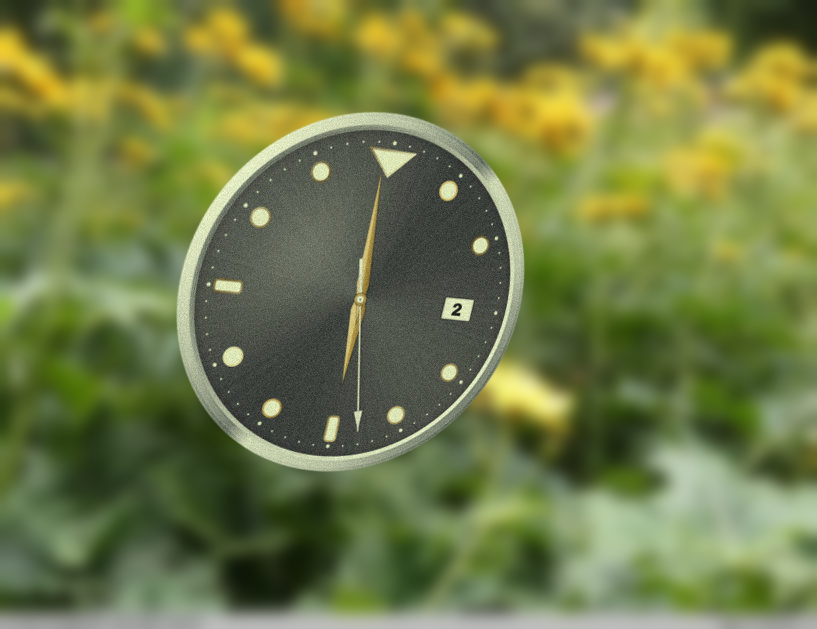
5:59:28
